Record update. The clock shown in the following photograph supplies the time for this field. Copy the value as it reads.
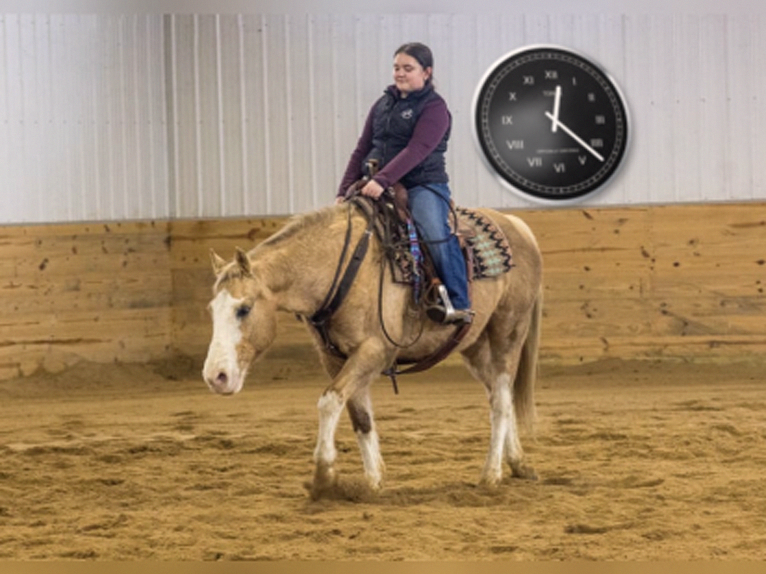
12:22
